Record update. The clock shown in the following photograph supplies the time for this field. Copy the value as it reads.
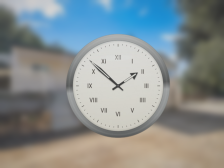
1:52
